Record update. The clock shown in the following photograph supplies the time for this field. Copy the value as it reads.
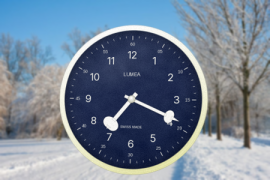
7:19
